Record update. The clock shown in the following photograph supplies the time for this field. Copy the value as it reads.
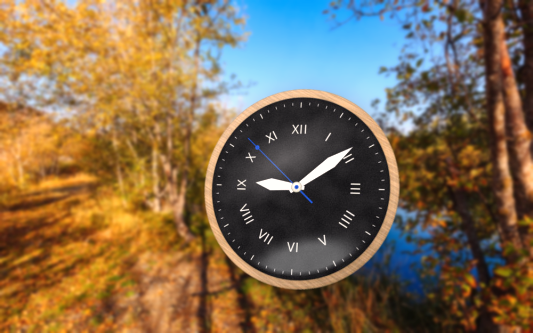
9:08:52
